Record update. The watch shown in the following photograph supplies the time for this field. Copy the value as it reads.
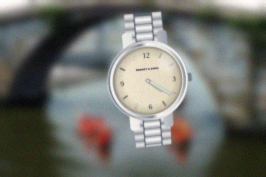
4:21
